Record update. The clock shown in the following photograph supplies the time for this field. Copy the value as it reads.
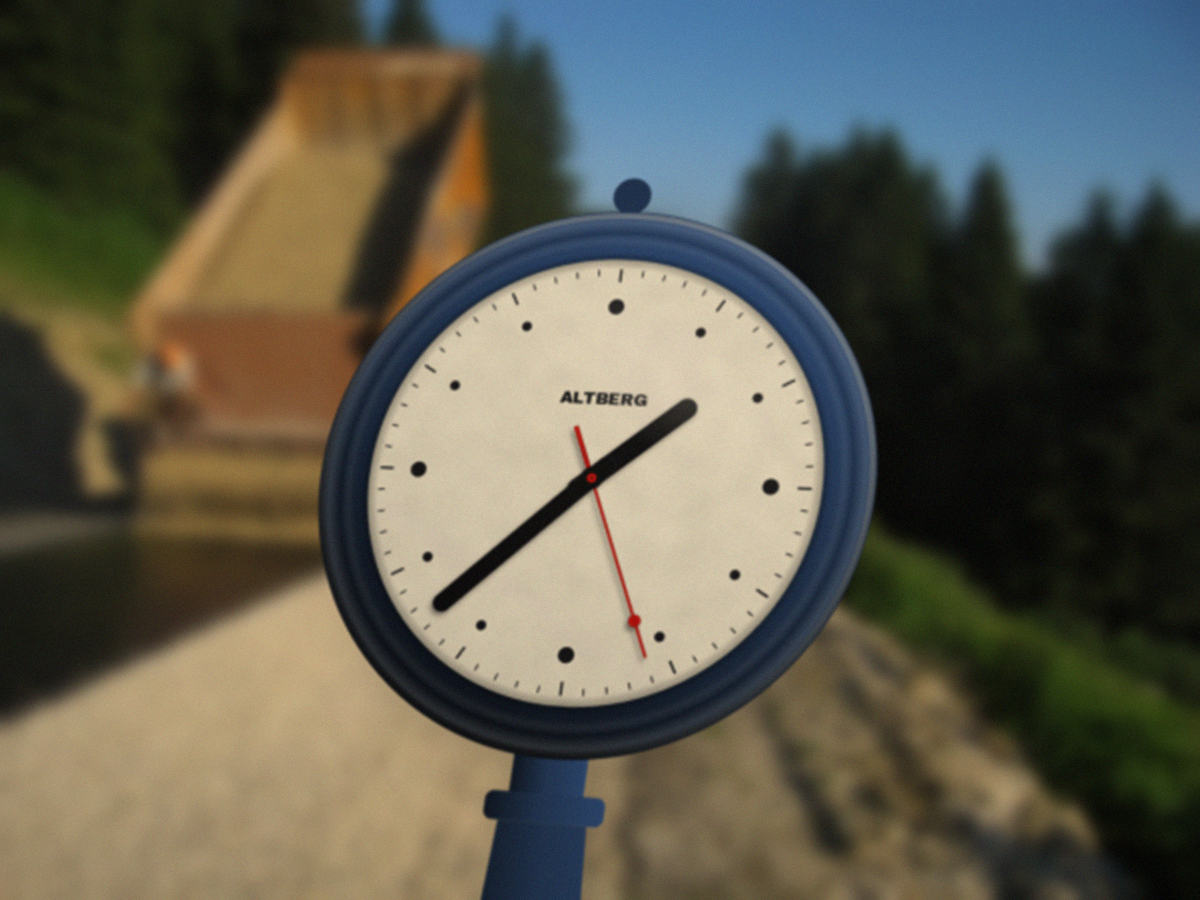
1:37:26
